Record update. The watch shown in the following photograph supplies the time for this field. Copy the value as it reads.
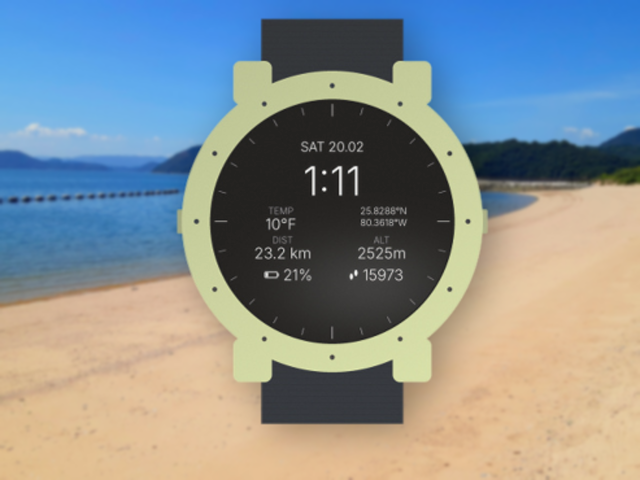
1:11
